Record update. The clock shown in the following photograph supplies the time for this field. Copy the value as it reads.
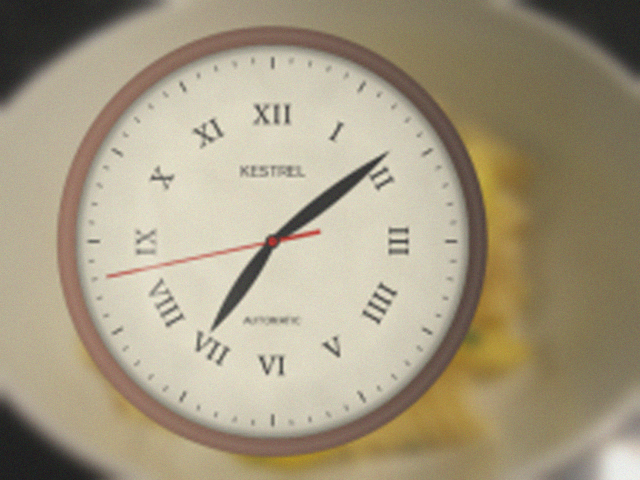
7:08:43
